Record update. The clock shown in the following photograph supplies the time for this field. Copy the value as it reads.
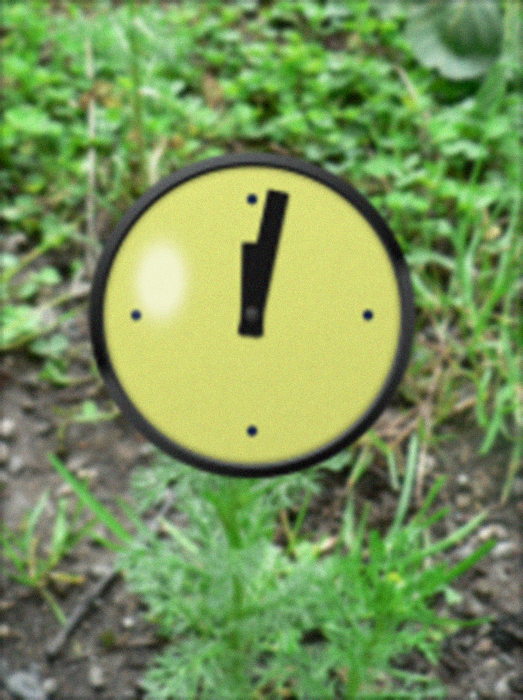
12:02
